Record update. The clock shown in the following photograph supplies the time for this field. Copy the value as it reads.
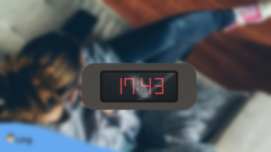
17:43
